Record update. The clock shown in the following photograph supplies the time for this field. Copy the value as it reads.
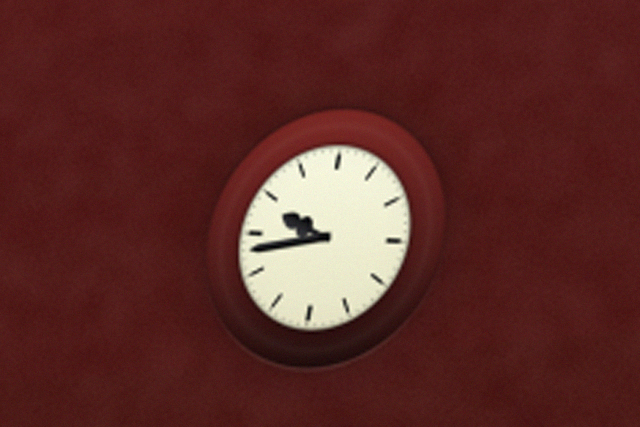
9:43
